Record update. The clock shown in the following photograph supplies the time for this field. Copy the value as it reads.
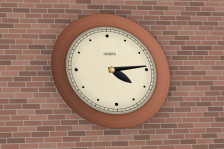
4:14
